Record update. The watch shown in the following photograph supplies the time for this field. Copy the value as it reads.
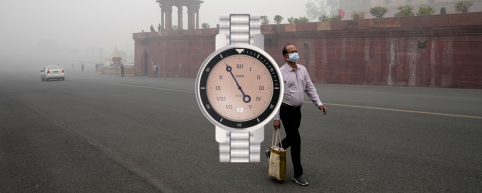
4:55
